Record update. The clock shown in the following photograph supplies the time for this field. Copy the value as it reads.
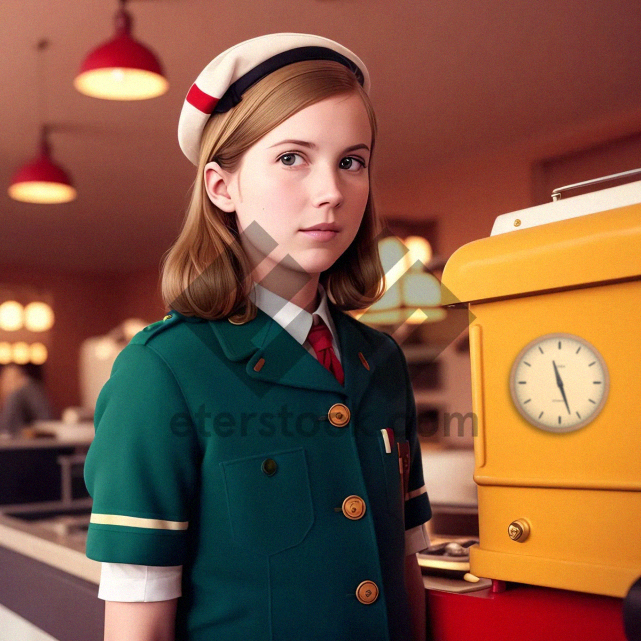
11:27
